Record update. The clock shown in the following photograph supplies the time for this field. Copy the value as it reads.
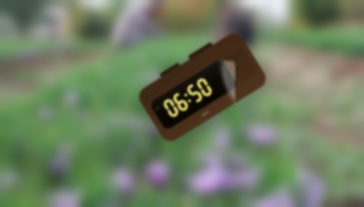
6:50
